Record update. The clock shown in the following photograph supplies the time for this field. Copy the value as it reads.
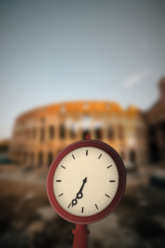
6:34
